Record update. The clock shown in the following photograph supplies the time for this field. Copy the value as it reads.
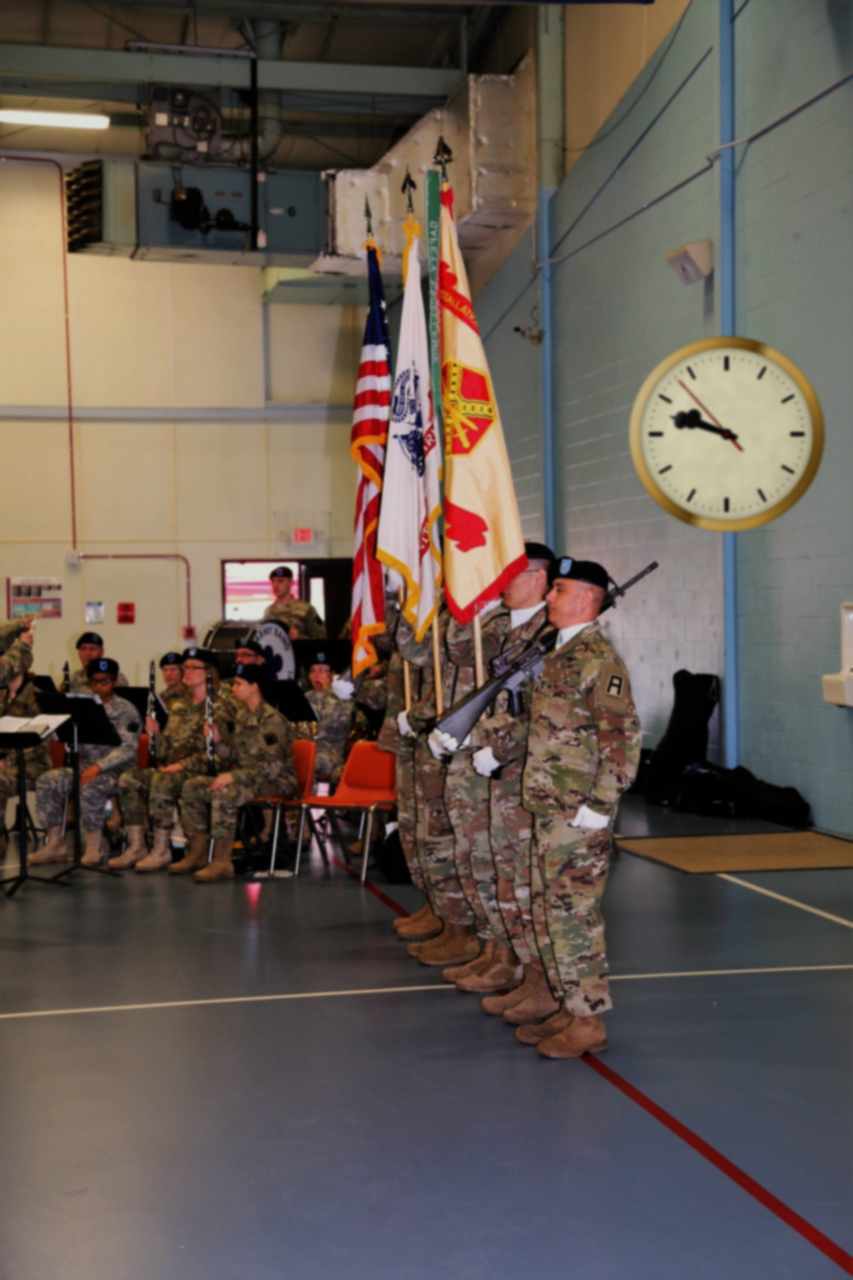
9:47:53
